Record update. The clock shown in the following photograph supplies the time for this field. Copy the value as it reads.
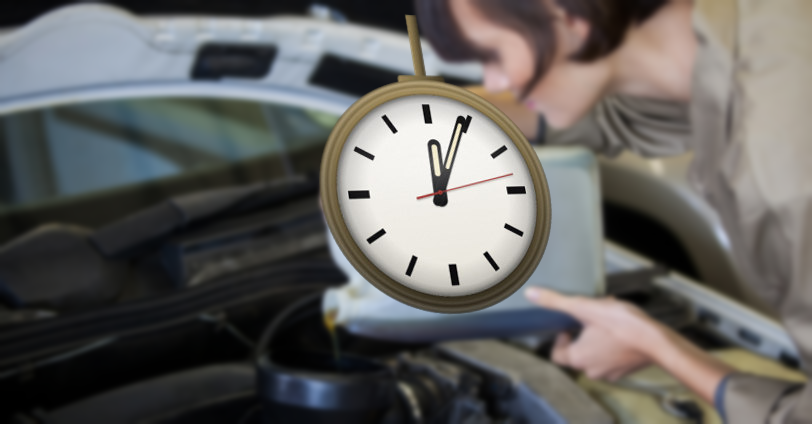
12:04:13
